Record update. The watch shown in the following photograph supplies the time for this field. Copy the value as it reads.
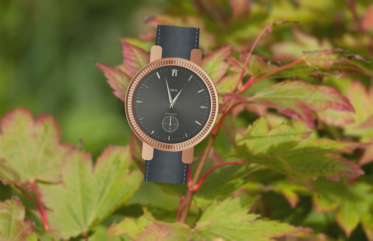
12:57
